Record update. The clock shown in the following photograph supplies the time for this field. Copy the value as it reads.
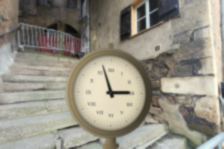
2:57
